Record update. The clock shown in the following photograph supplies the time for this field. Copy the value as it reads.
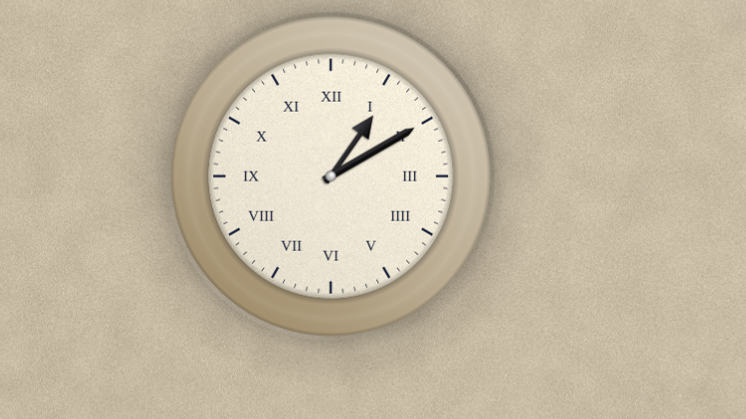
1:10
